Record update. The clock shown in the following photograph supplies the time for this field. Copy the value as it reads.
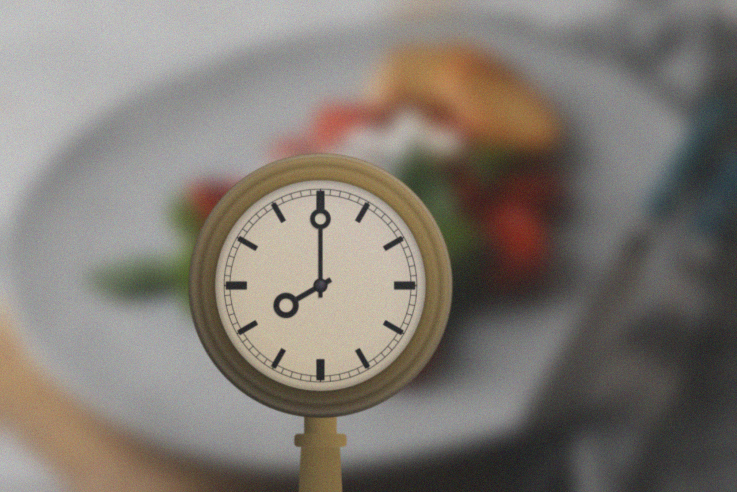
8:00
